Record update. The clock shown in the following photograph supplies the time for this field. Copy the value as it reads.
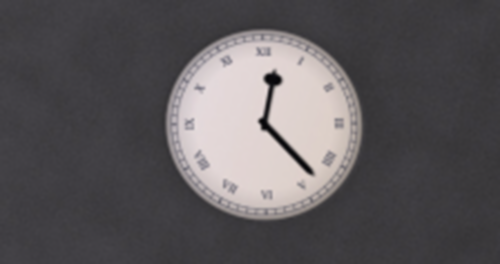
12:23
